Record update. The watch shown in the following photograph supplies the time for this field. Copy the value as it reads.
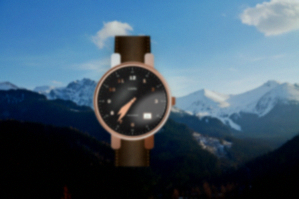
7:36
